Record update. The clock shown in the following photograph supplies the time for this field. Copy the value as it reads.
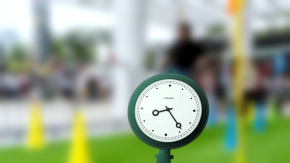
8:24
